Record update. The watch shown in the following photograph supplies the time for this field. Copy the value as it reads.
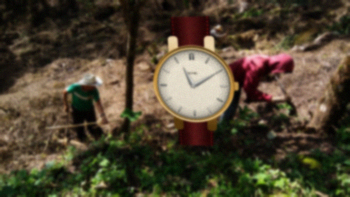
11:10
